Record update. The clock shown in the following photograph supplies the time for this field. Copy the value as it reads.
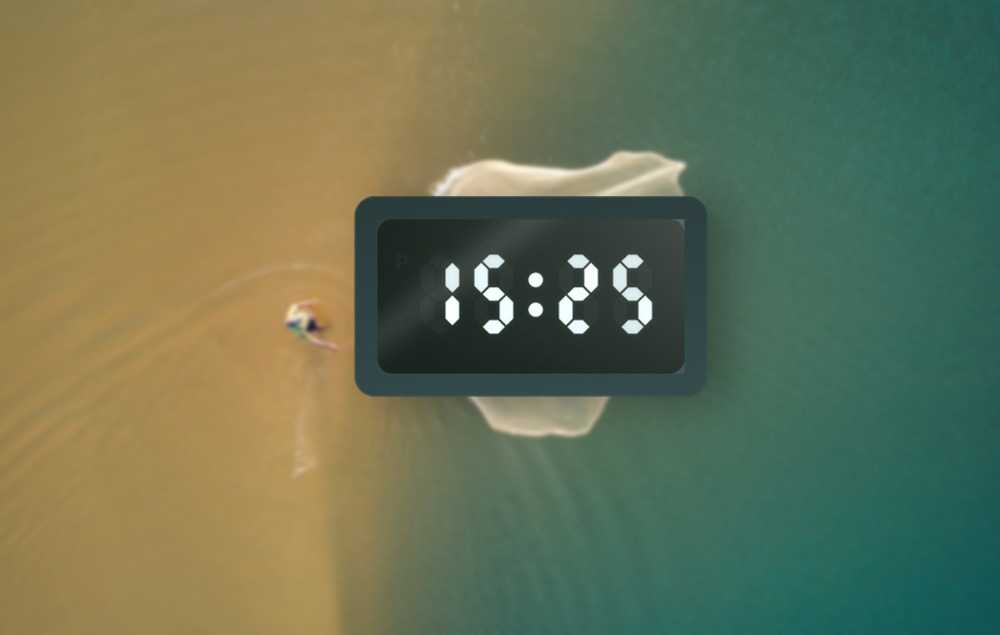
15:25
